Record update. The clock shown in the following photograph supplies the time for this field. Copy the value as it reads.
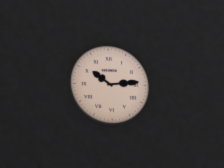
10:14
